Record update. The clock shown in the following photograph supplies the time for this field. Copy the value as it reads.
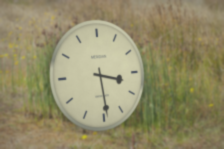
3:29
